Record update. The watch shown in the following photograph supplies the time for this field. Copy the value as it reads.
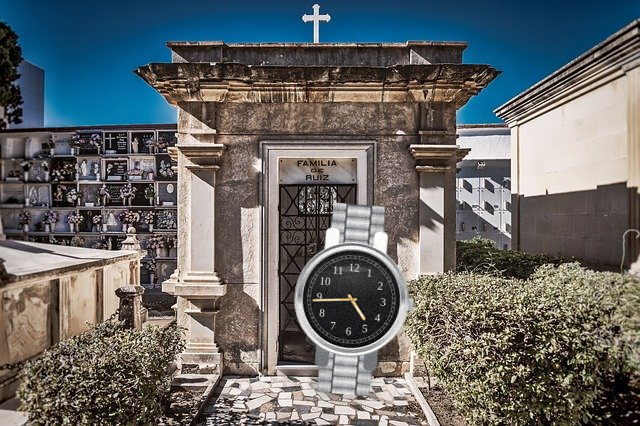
4:44
